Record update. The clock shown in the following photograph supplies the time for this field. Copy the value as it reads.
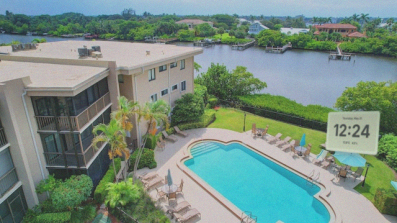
12:24
